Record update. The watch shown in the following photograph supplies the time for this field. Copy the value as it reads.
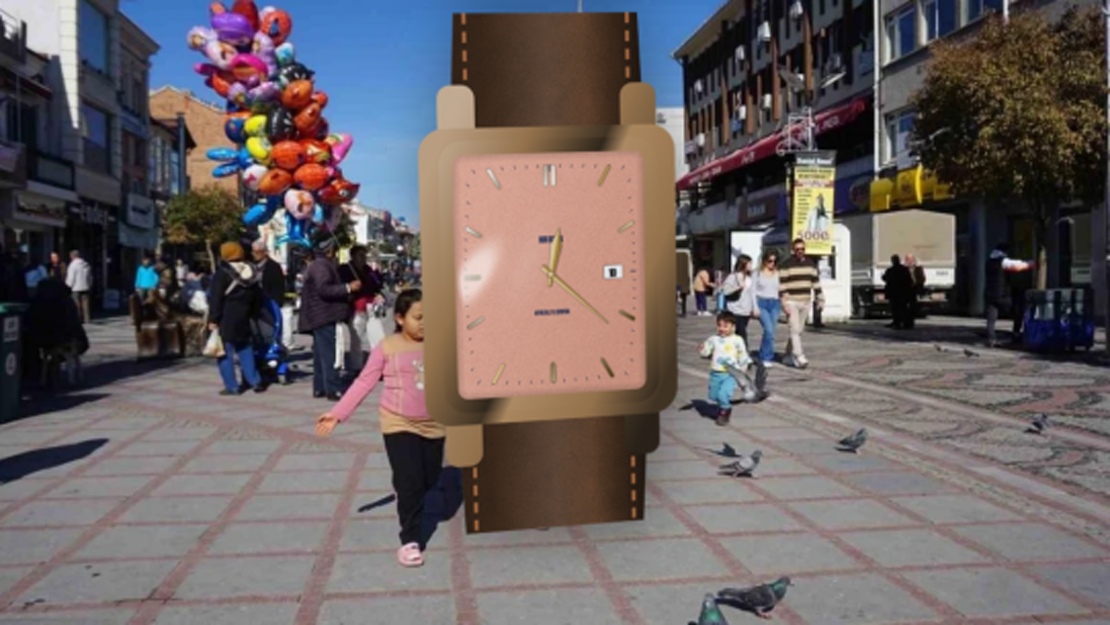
12:22
